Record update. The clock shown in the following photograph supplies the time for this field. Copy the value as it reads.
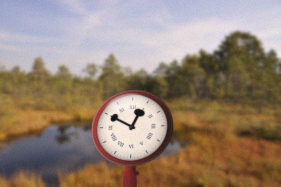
12:50
